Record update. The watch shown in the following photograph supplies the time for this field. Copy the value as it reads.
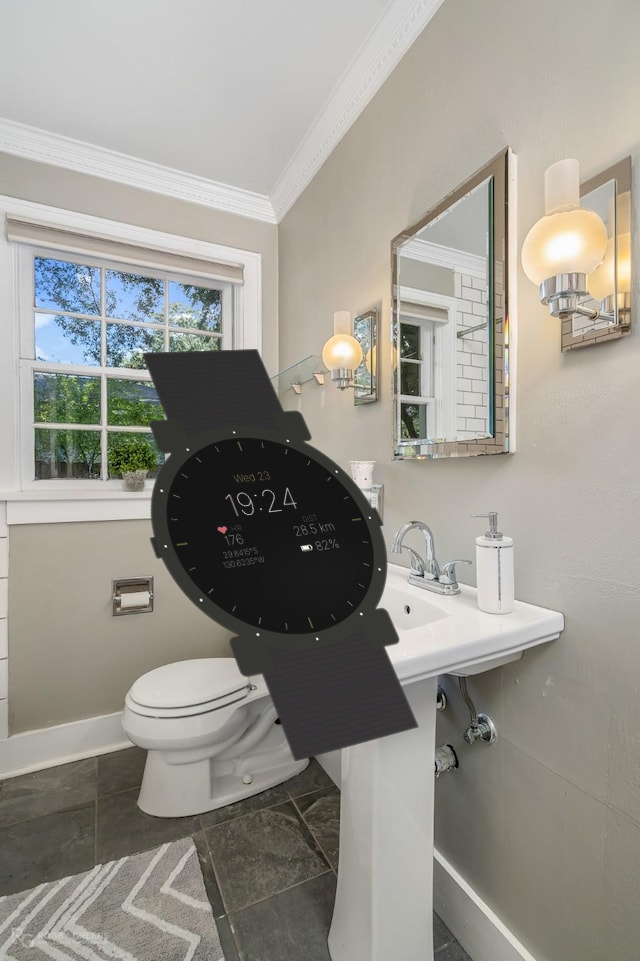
19:24
